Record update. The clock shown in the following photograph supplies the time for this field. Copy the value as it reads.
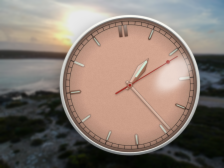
1:24:11
